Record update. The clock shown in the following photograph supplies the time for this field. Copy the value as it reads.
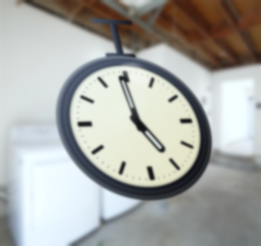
4:59
